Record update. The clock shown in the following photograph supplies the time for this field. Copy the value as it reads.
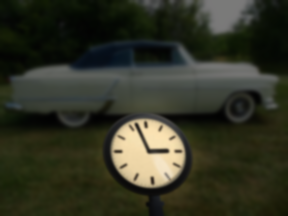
2:57
